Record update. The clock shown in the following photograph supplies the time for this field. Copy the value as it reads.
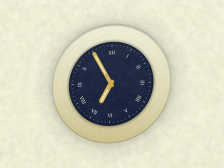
6:55
